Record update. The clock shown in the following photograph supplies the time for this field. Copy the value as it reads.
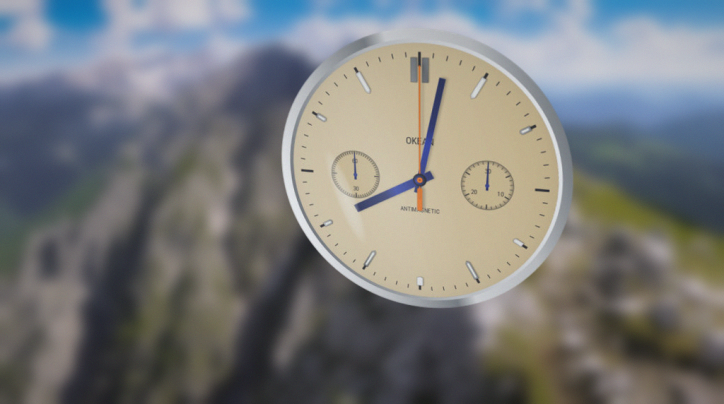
8:02
